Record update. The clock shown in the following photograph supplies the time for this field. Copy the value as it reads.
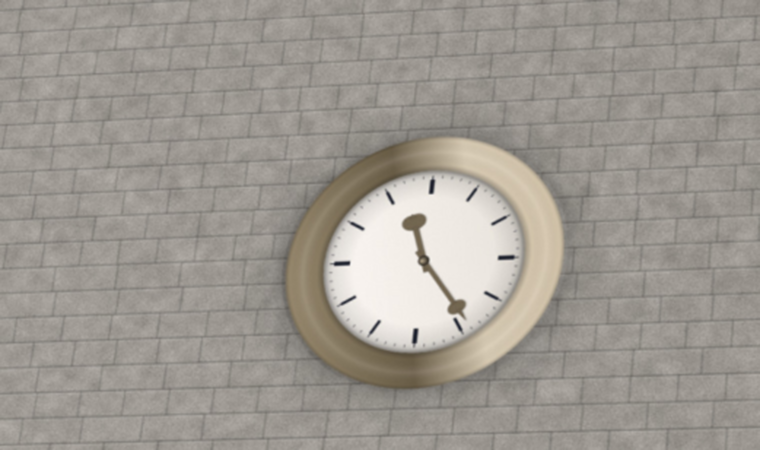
11:24
